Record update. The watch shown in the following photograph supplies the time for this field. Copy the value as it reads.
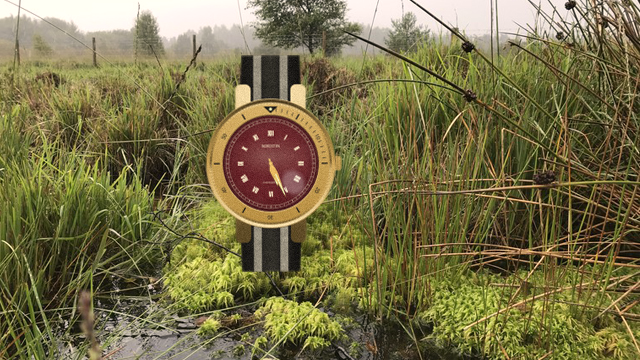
5:26
